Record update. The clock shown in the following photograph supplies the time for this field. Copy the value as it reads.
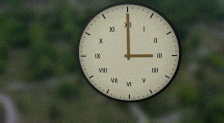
3:00
